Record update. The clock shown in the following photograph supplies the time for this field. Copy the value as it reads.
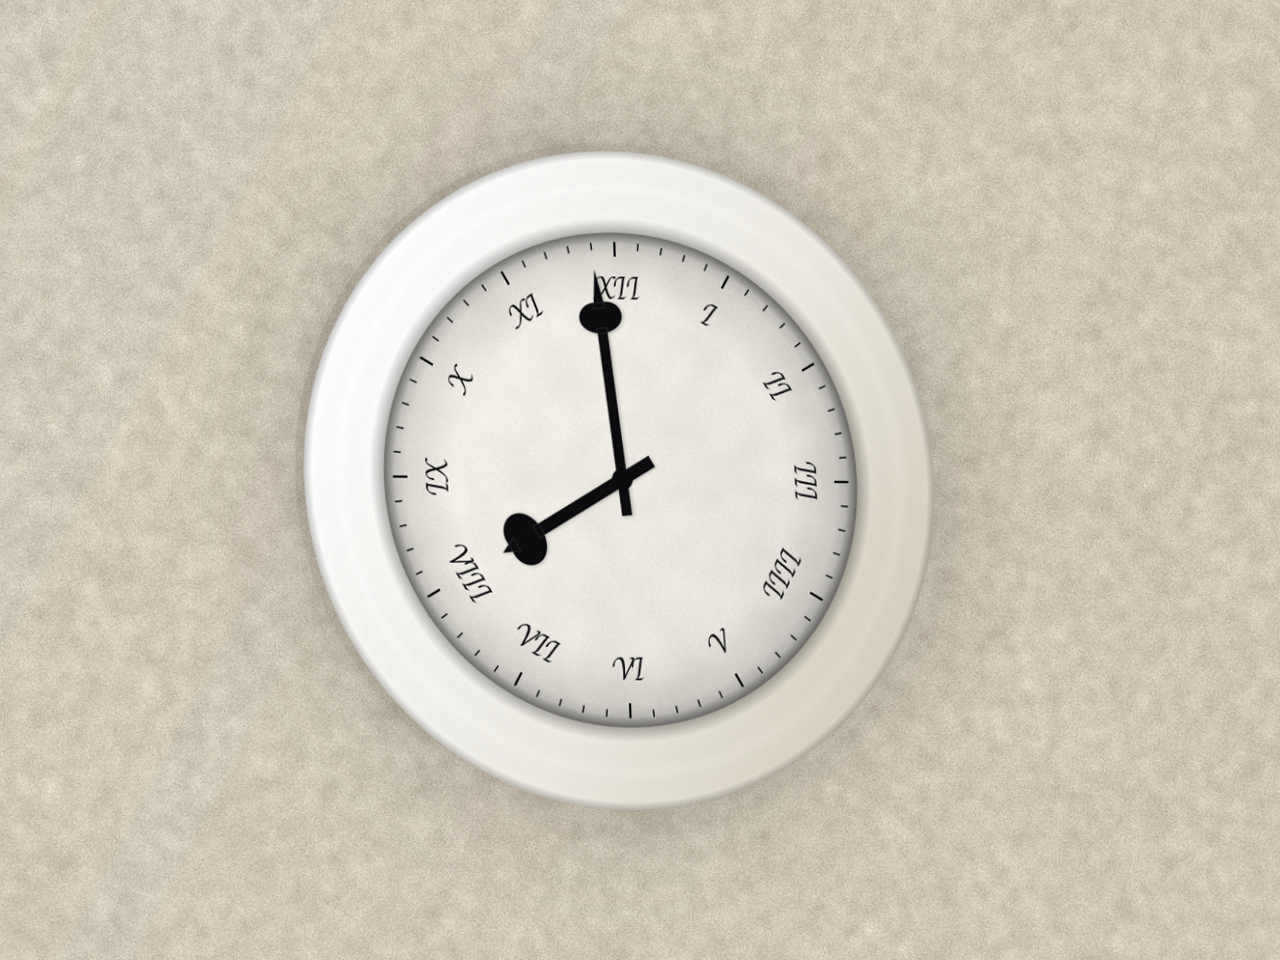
7:59
